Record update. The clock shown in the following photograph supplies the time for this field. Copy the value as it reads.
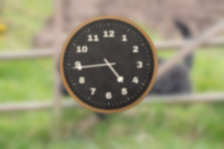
4:44
